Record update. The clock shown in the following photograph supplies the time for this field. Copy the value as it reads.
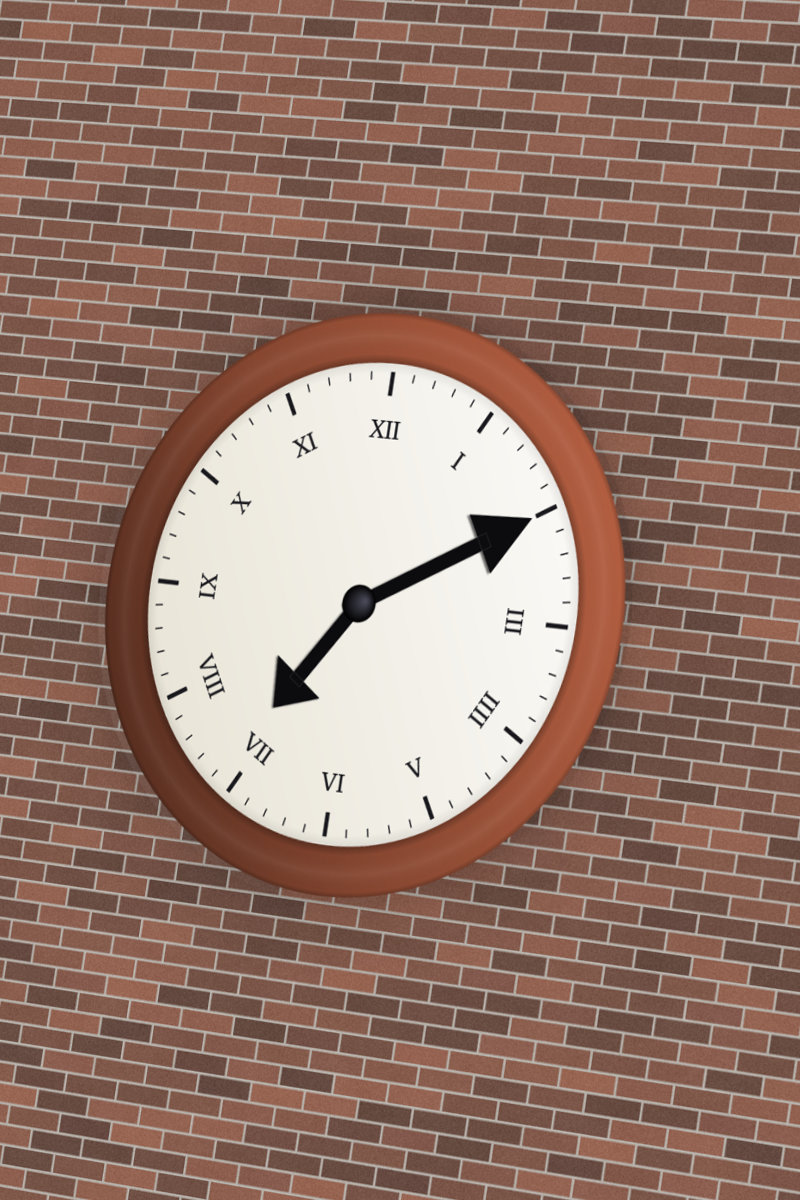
7:10
